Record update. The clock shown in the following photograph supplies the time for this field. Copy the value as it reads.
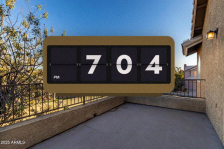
7:04
